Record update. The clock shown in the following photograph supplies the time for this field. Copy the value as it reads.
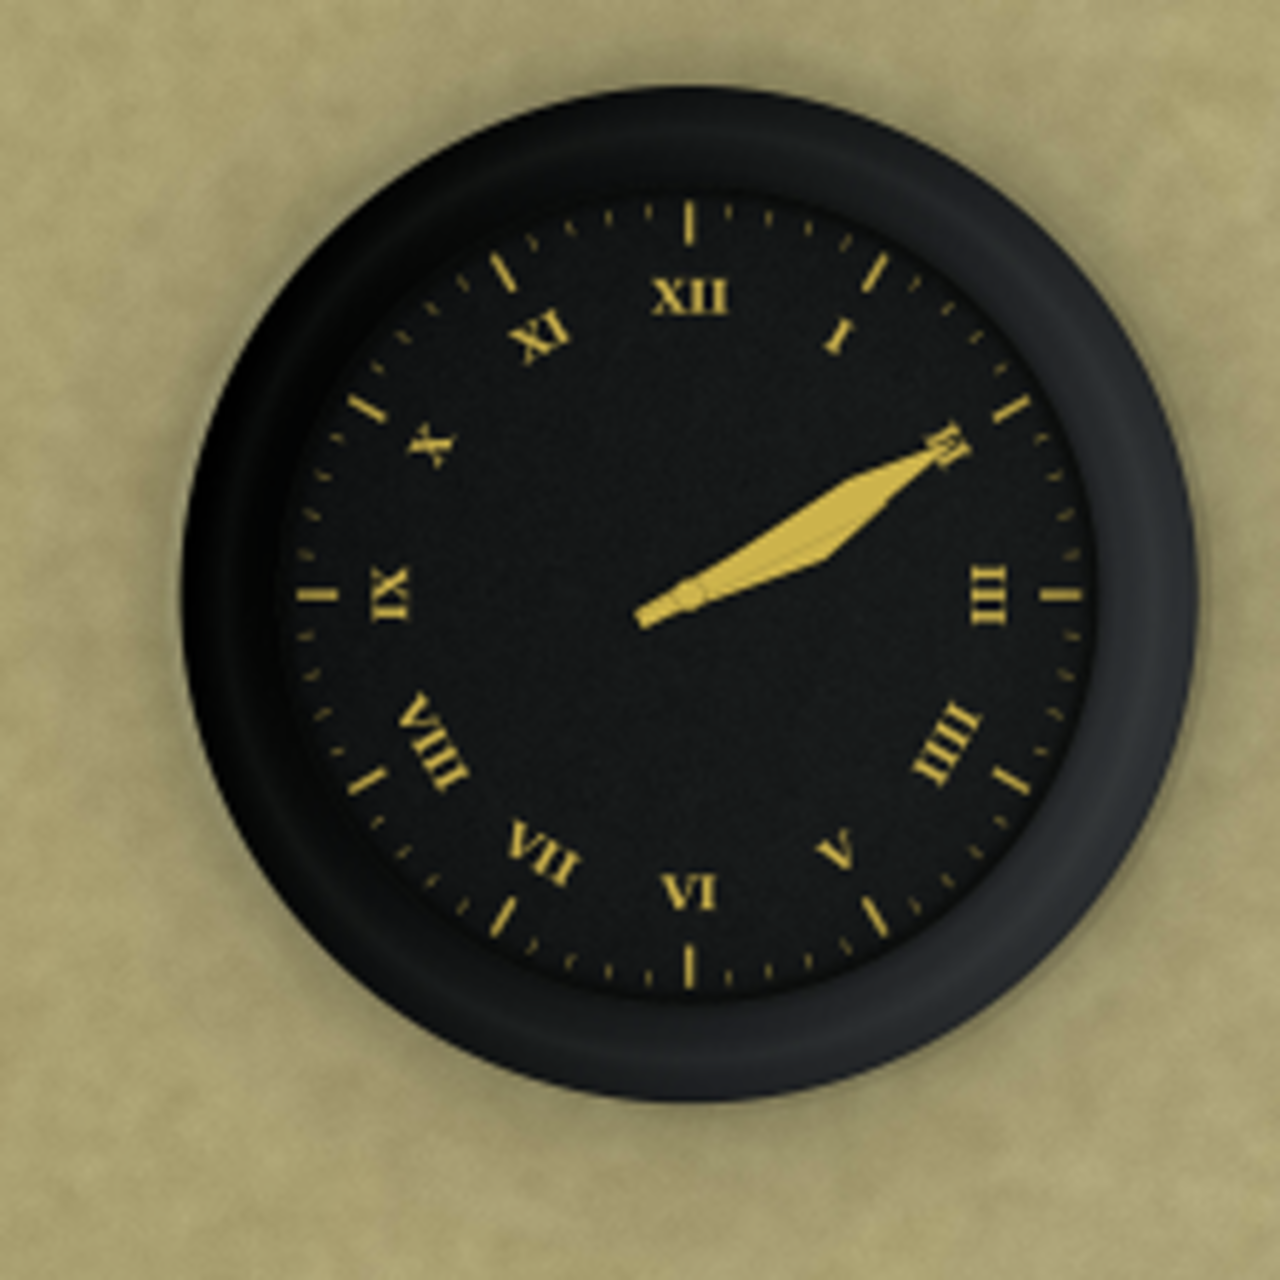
2:10
